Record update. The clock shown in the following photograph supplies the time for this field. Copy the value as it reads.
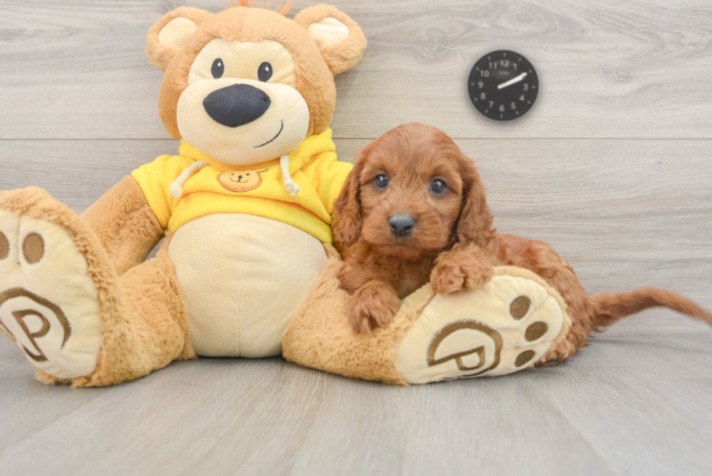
2:10
